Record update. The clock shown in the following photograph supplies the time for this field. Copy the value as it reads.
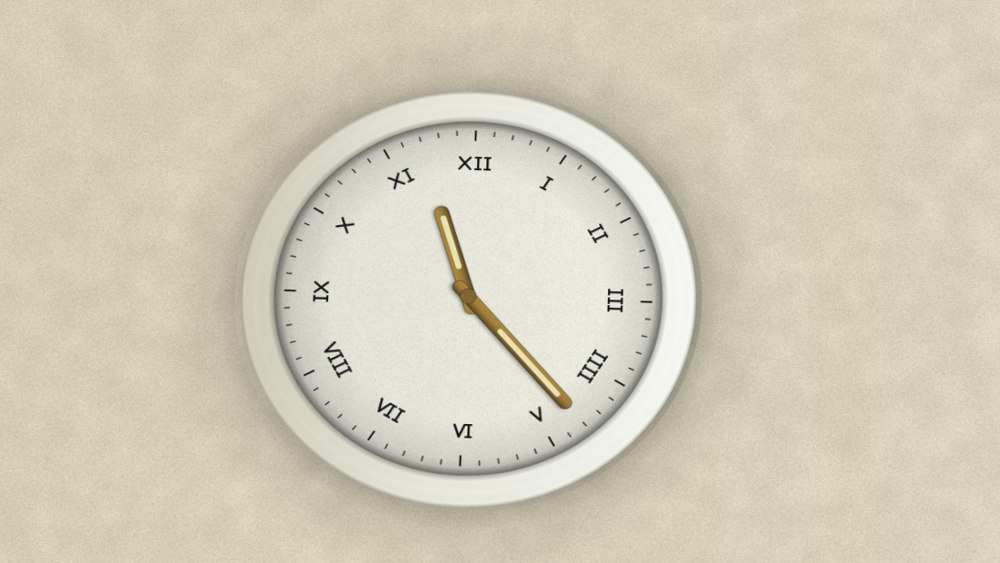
11:23
